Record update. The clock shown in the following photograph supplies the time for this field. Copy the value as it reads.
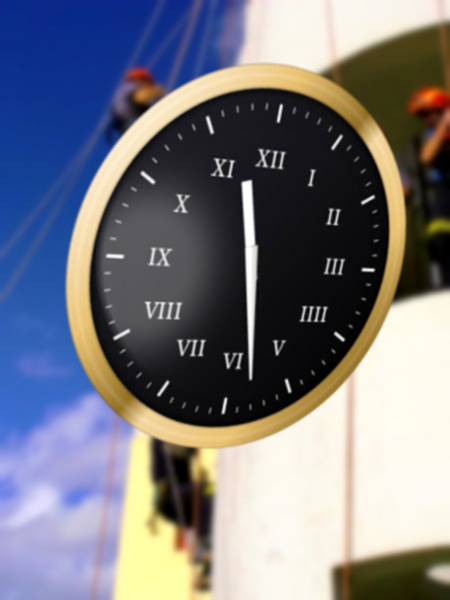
11:28
